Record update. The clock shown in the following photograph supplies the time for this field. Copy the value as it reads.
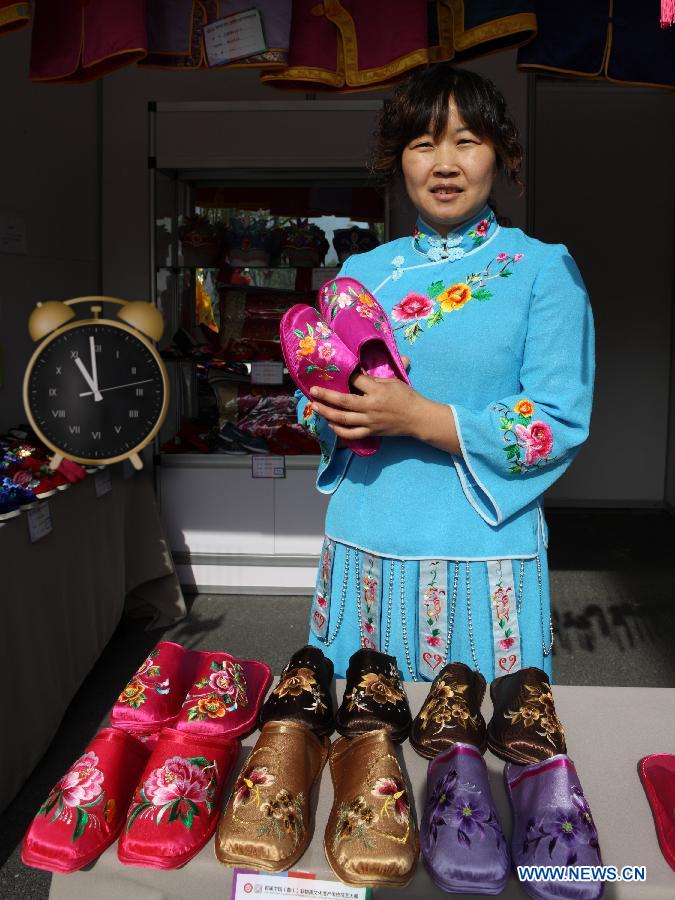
10:59:13
